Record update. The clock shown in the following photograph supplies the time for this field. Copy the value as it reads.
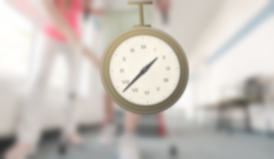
1:38
